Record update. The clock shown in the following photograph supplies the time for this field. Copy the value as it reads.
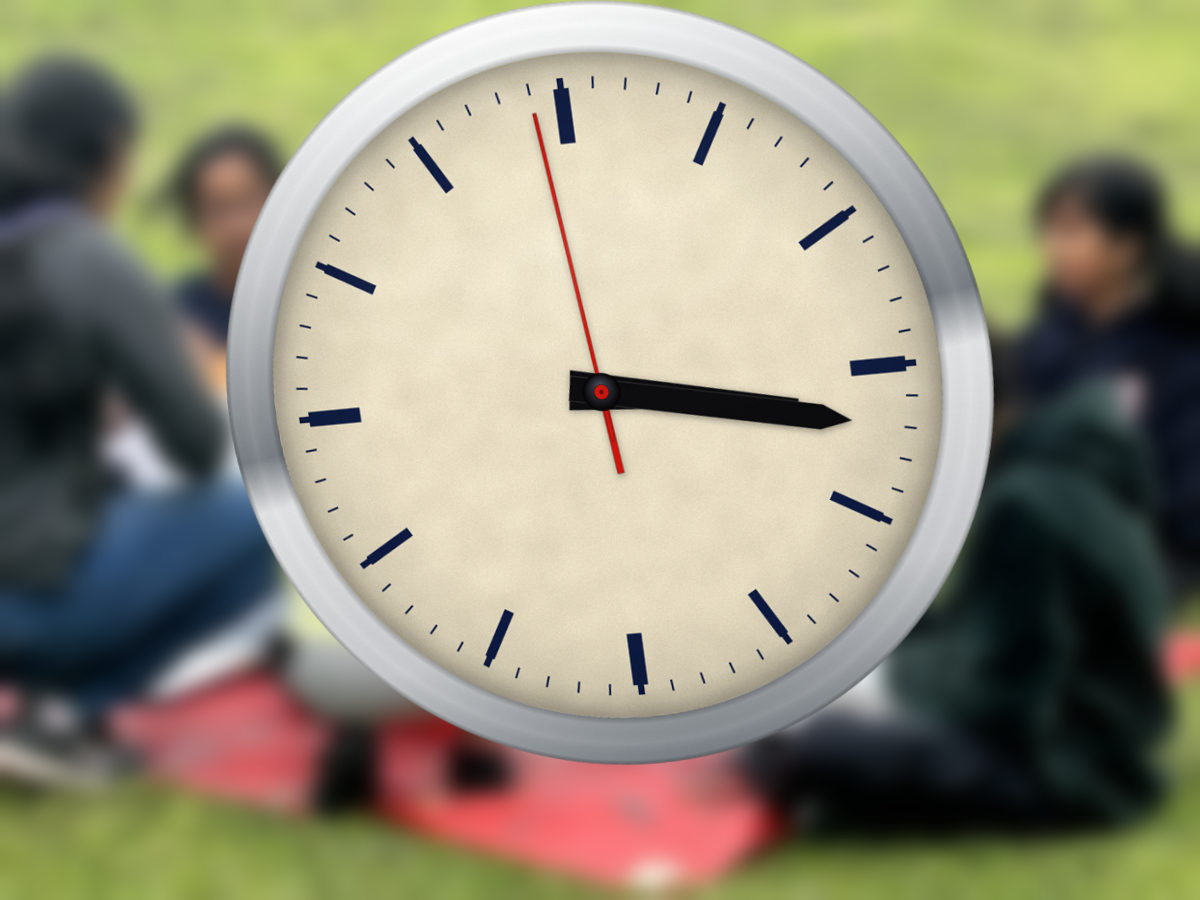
3:16:59
